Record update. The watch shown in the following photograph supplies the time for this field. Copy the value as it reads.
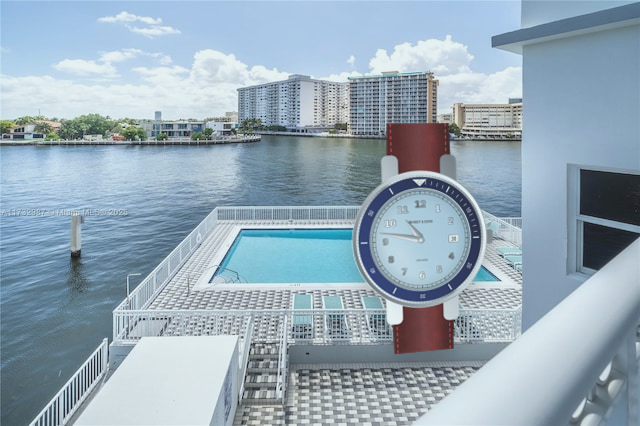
10:47
